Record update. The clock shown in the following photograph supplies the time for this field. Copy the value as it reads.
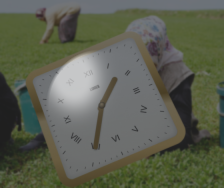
1:35
